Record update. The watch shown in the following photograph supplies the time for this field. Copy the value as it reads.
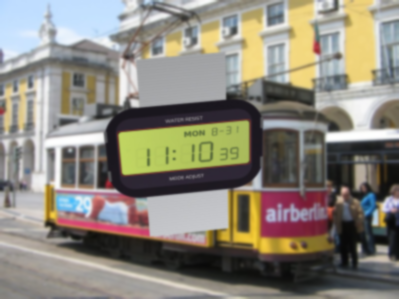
11:10:39
